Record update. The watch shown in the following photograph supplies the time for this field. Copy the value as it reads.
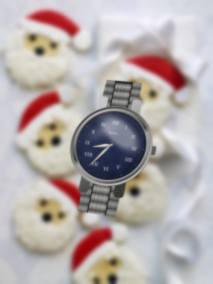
8:36
